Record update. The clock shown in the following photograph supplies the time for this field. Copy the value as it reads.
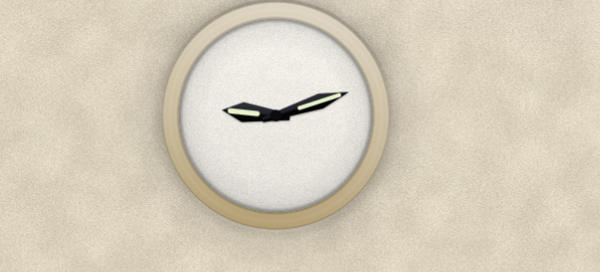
9:12
